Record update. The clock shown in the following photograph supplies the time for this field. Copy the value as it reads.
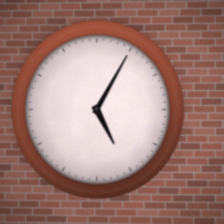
5:05
